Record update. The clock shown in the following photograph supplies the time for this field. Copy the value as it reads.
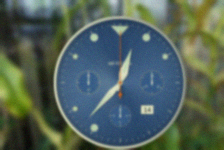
12:37
